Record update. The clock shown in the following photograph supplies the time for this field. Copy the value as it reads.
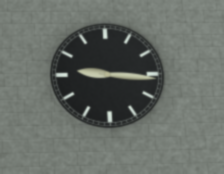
9:16
